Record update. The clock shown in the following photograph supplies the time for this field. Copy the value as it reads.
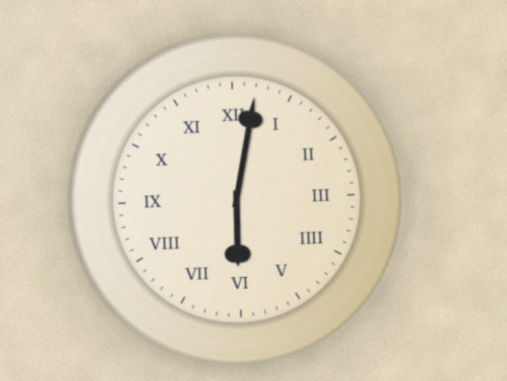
6:02
